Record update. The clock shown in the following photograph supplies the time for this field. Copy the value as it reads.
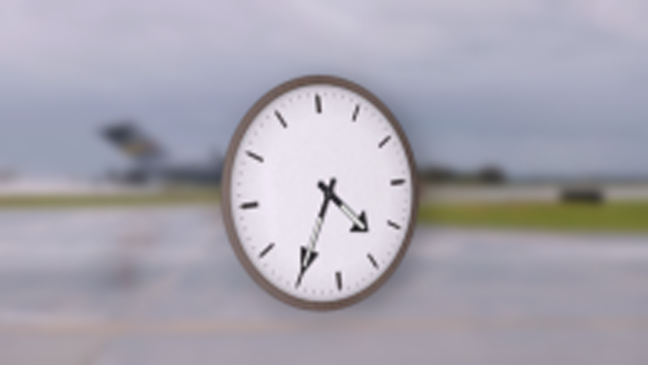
4:35
